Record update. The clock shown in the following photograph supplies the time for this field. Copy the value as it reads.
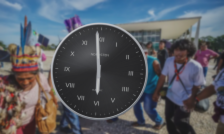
5:59
